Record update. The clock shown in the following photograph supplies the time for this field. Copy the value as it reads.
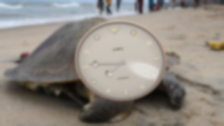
7:46
